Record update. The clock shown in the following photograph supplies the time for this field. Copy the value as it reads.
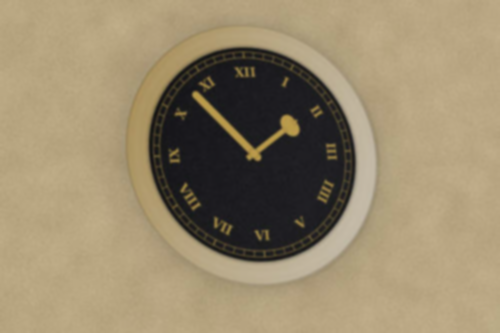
1:53
